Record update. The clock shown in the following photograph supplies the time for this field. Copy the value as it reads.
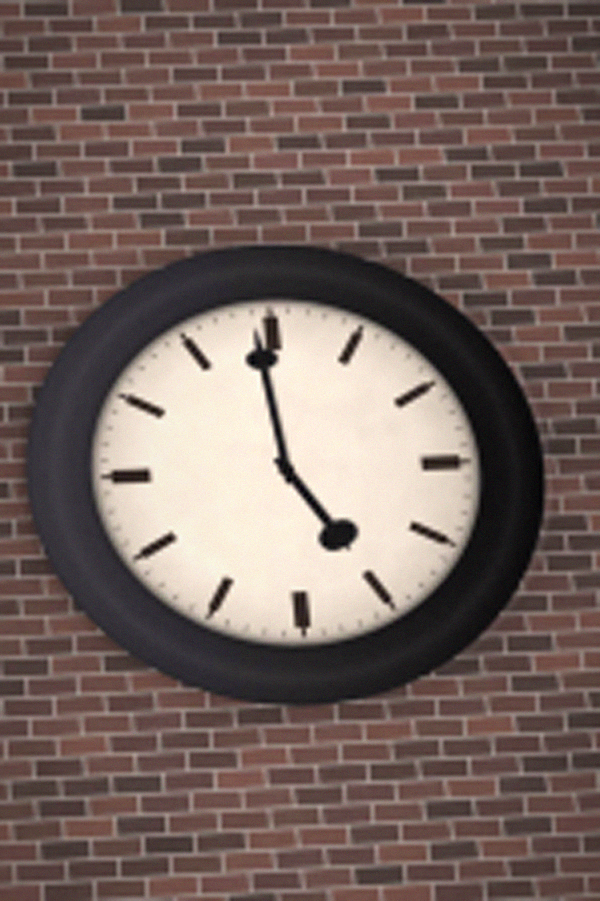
4:59
